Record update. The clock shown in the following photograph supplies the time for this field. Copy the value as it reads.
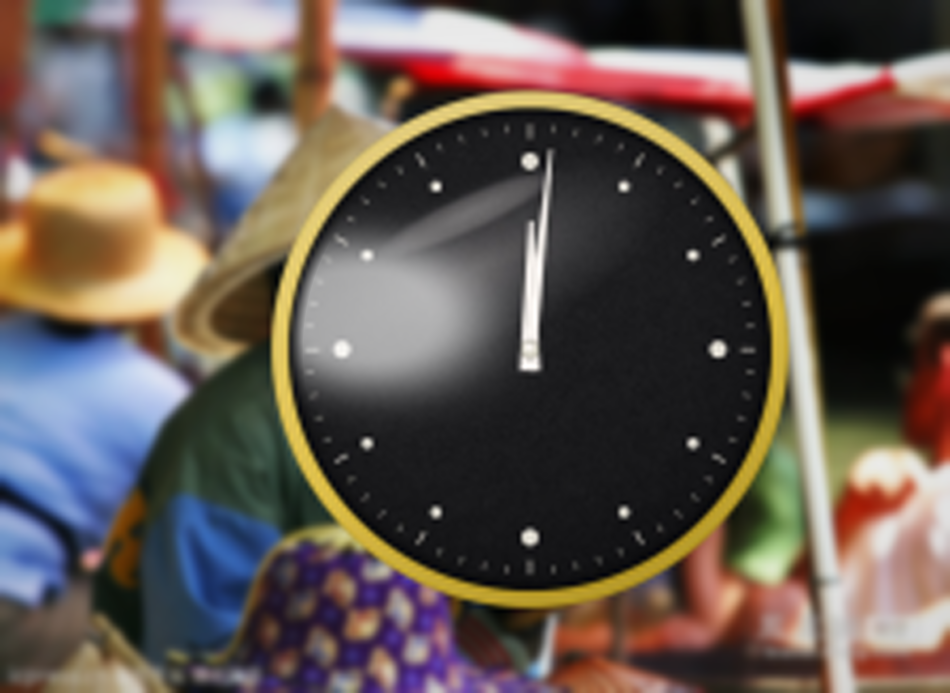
12:01
